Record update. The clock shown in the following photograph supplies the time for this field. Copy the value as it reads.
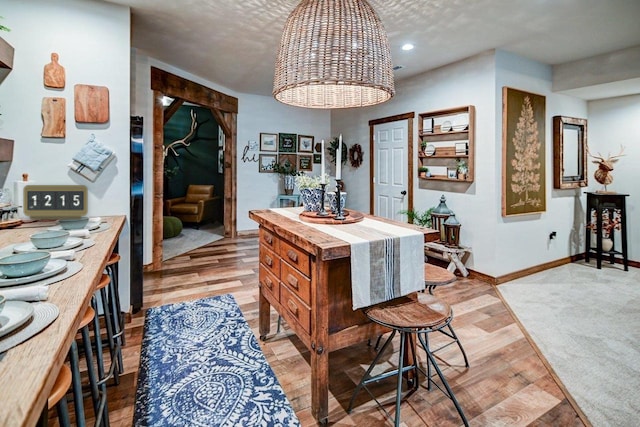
12:15
